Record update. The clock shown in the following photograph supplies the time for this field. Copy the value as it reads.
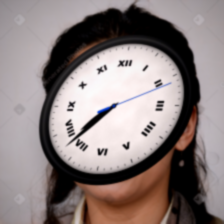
7:37:11
